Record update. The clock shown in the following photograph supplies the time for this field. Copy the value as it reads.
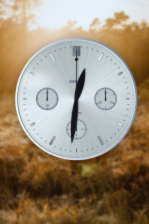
12:31
